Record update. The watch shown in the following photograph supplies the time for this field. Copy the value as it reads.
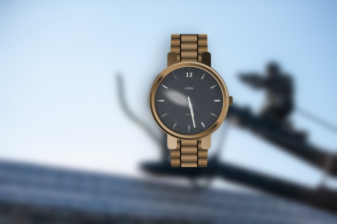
5:28
